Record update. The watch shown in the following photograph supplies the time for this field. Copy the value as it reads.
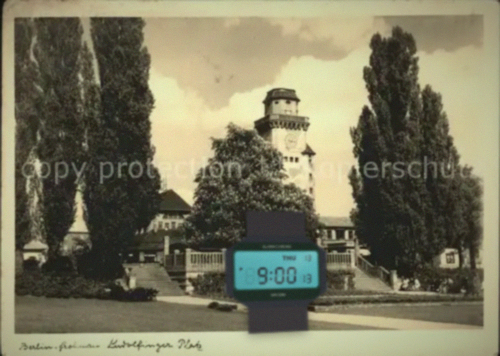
9:00
